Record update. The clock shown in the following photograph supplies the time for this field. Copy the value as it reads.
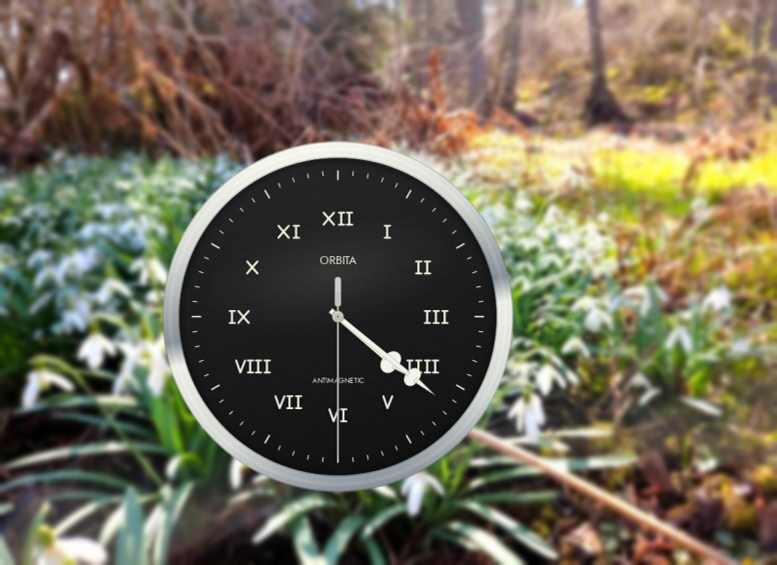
4:21:30
